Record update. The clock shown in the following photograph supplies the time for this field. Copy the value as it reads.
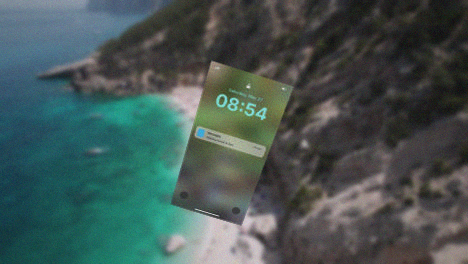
8:54
